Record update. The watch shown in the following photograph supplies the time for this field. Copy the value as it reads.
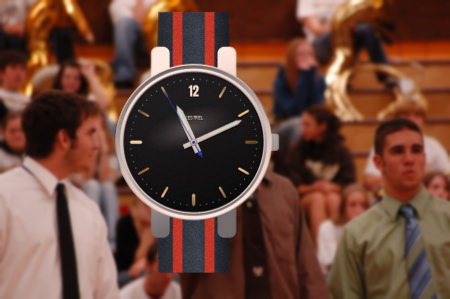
11:10:55
